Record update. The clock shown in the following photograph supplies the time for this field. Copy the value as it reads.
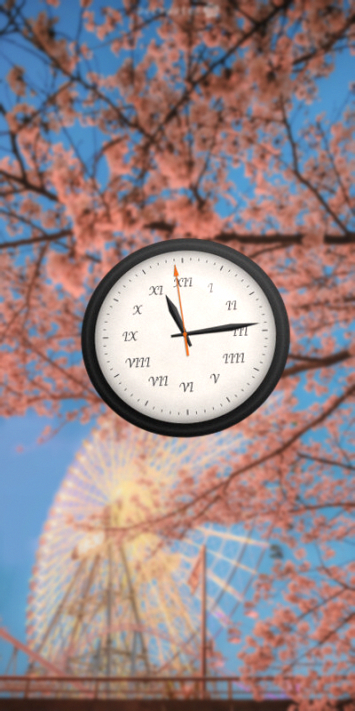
11:13:59
